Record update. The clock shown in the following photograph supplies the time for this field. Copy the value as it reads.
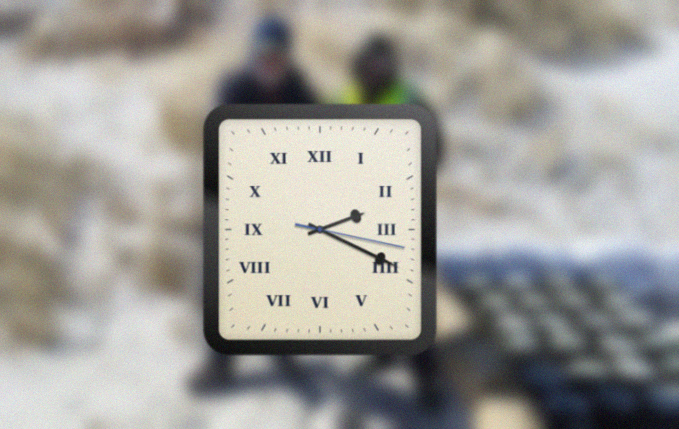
2:19:17
